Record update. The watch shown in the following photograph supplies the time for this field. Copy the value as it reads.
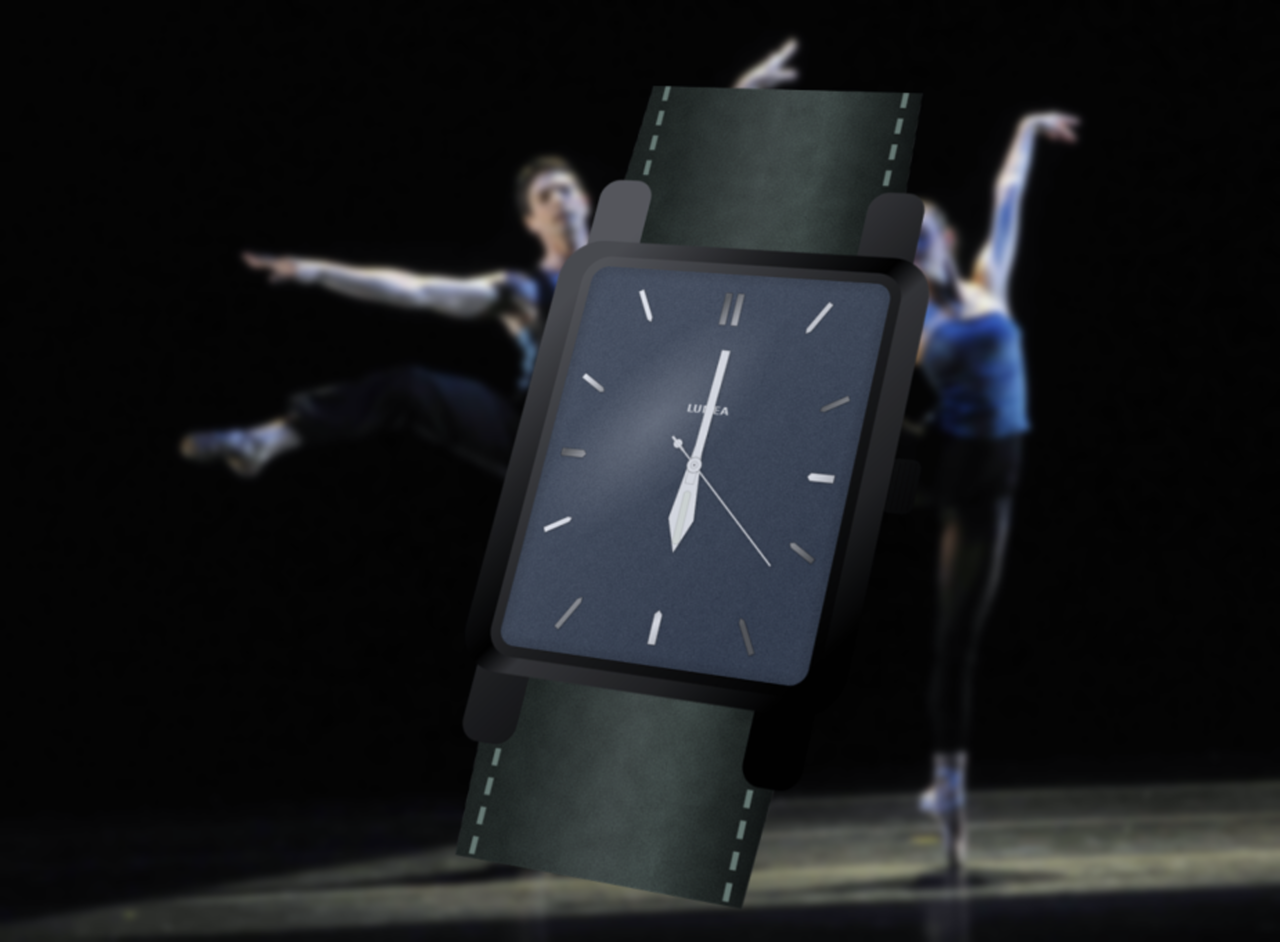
6:00:22
